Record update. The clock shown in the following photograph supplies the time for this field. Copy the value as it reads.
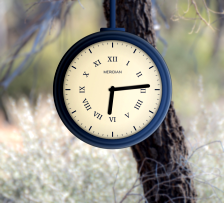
6:14
